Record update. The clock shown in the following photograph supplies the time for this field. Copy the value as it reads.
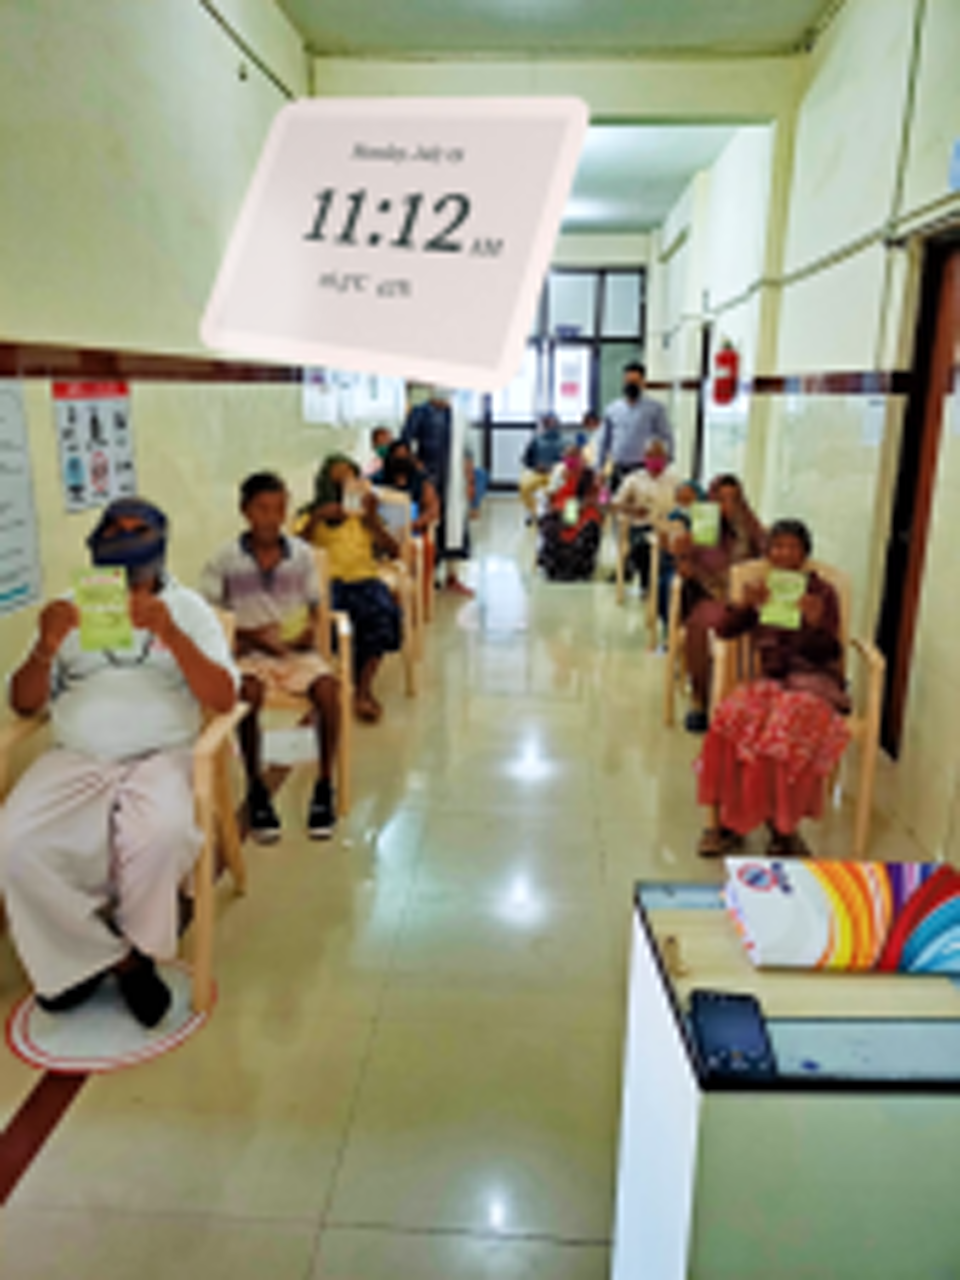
11:12
